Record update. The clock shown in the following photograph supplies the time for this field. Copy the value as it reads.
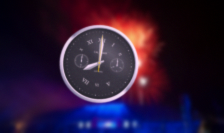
8:00
